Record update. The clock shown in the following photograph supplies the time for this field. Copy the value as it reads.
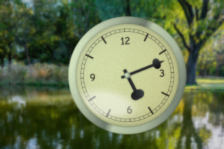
5:12
